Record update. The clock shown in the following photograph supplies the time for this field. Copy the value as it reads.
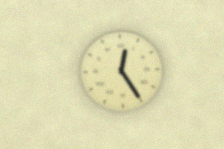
12:25
